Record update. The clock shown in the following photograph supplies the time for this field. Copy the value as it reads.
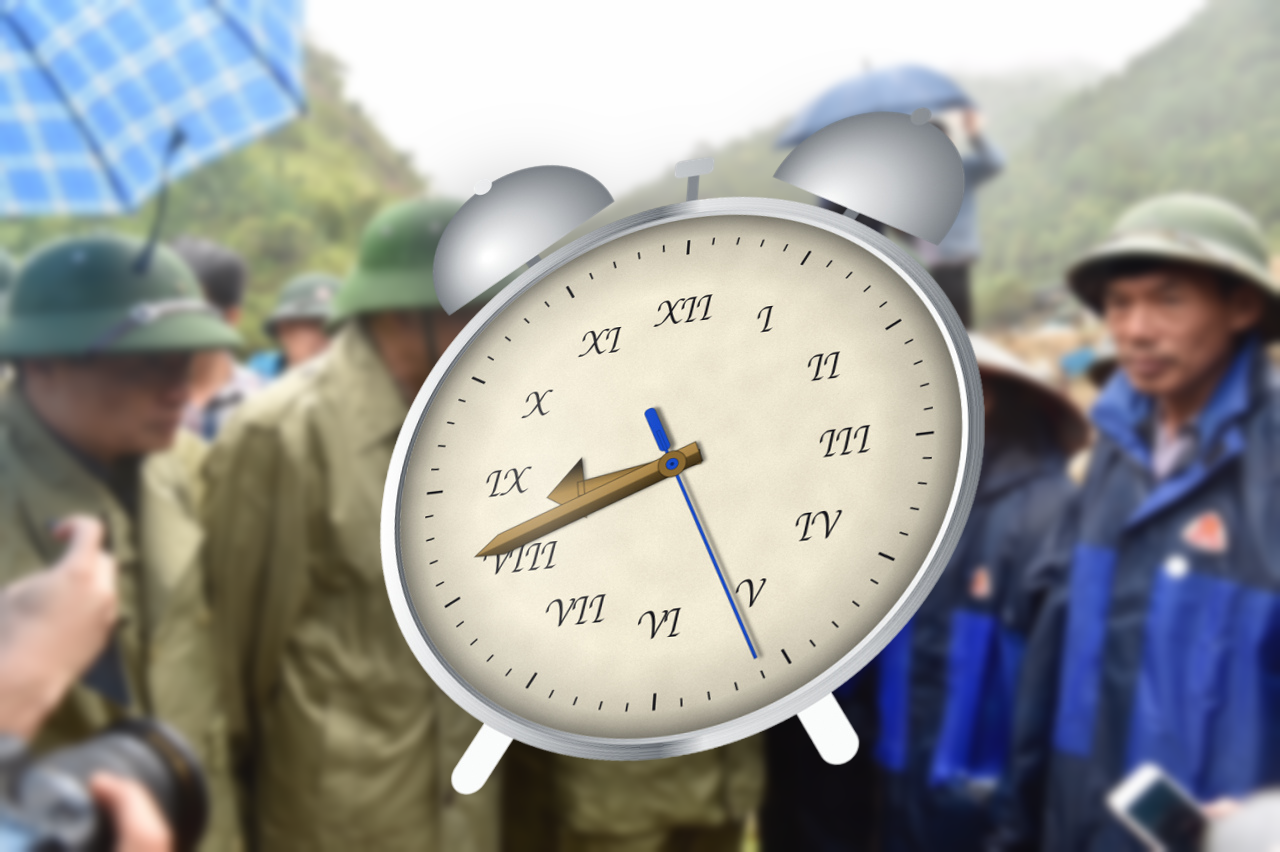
8:41:26
